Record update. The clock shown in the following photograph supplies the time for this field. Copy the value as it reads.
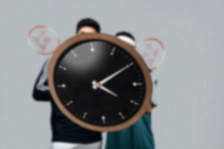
4:10
